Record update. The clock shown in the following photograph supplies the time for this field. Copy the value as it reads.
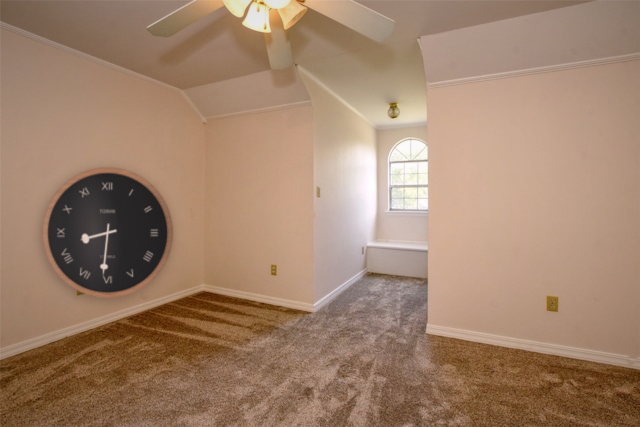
8:31
